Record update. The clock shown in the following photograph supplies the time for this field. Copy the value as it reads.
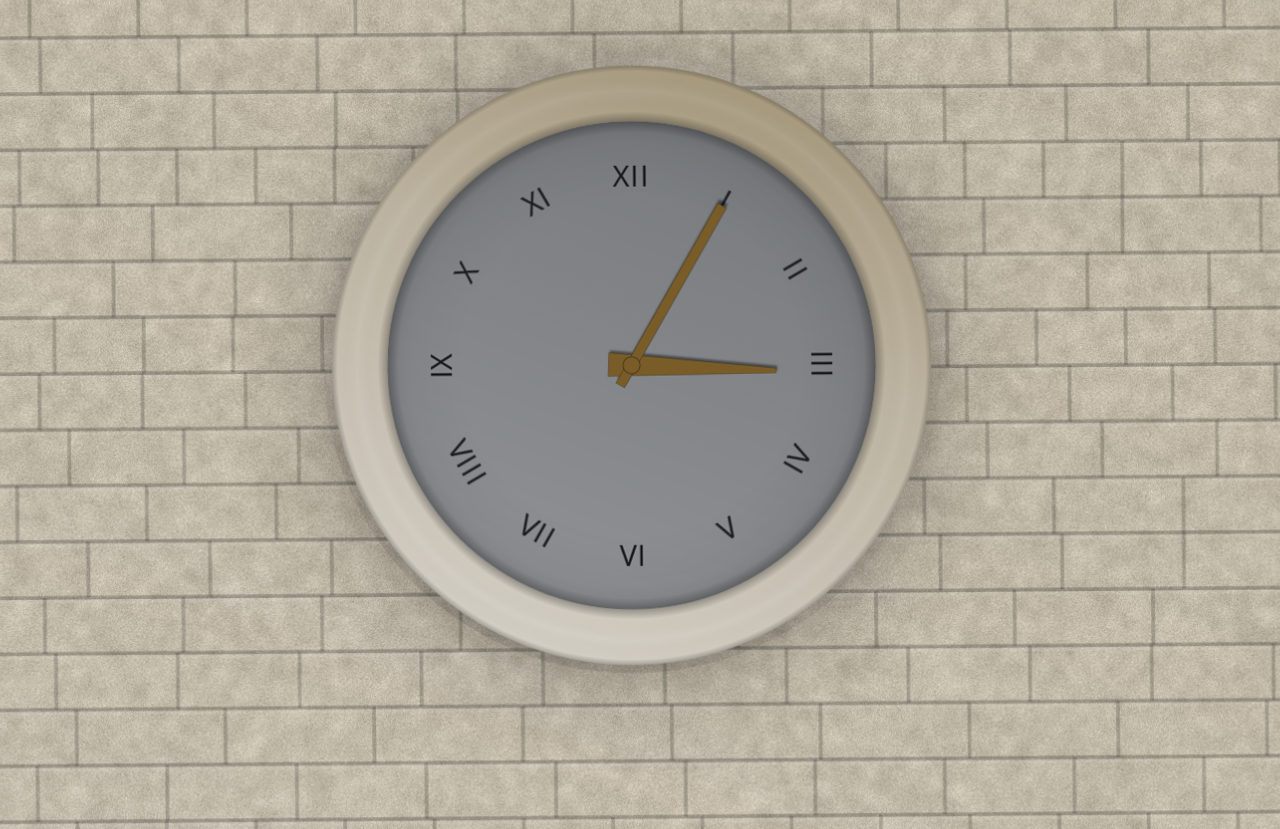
3:05
